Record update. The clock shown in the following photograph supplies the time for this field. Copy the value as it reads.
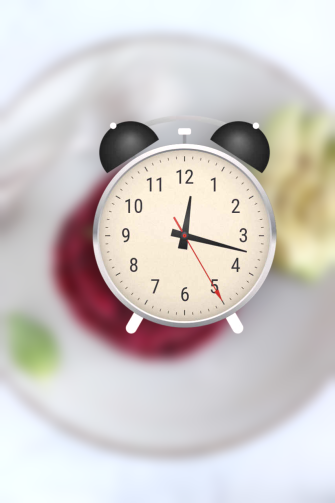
12:17:25
